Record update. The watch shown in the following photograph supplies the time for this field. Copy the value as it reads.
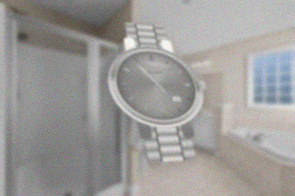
4:54
